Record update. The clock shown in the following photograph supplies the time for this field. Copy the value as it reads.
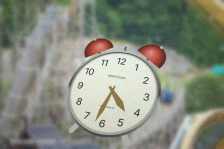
4:32
